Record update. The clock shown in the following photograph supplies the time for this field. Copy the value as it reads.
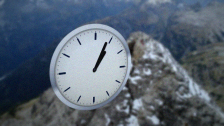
1:04
